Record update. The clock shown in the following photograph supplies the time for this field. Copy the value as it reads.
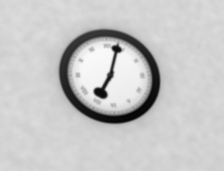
7:03
